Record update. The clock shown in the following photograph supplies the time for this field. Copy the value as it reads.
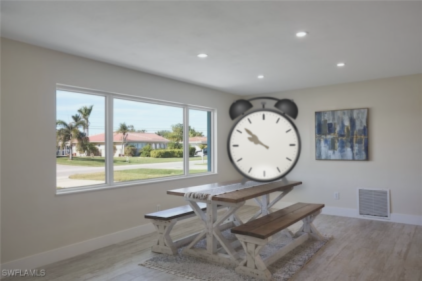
9:52
